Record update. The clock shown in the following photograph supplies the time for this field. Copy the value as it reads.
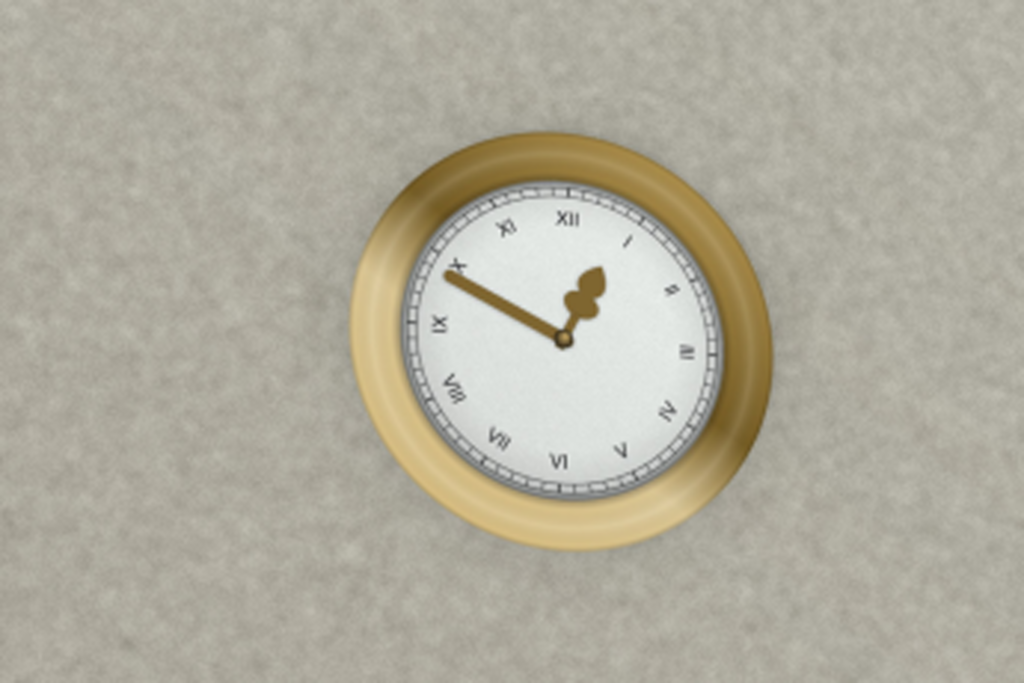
12:49
